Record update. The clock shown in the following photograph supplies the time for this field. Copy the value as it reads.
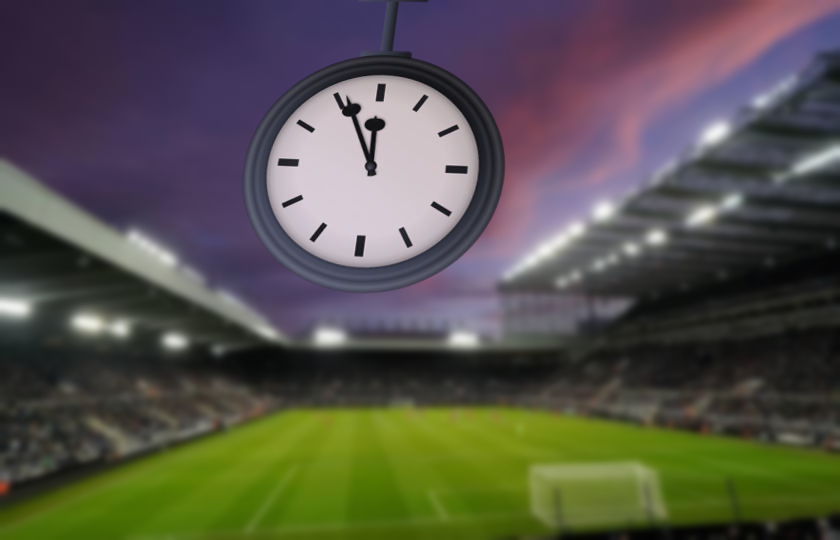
11:56
